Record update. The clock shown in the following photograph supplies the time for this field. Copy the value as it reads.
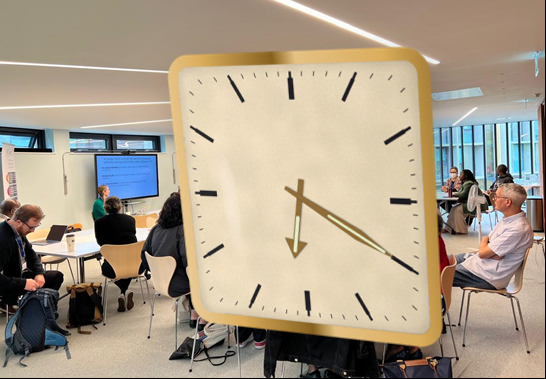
6:20
